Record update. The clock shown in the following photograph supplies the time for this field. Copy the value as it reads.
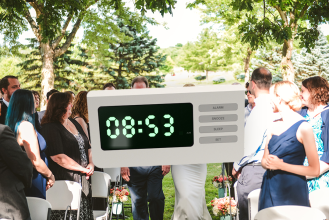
8:53
